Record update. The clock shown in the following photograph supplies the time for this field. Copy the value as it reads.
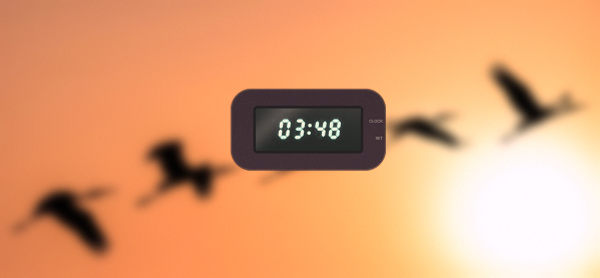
3:48
